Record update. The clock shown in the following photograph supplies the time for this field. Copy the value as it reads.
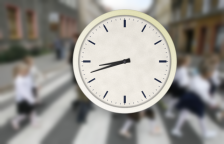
8:42
